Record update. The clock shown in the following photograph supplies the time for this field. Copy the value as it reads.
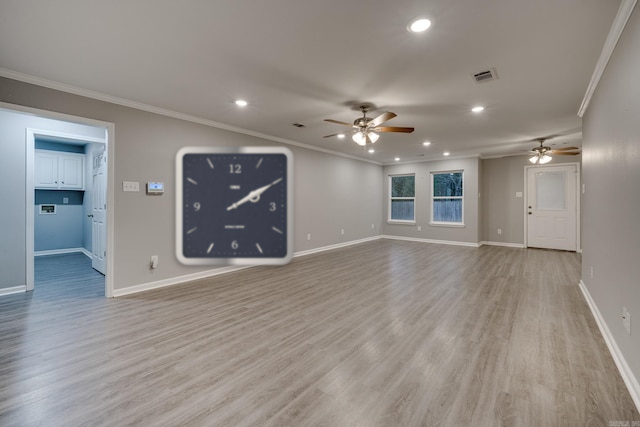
2:10
